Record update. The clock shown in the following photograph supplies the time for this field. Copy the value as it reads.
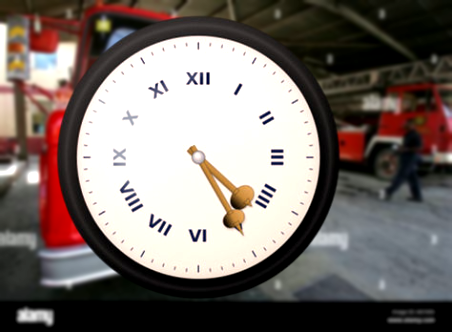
4:25
